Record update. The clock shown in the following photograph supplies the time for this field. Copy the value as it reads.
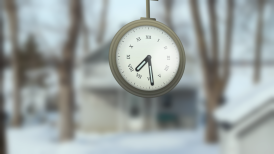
7:29
